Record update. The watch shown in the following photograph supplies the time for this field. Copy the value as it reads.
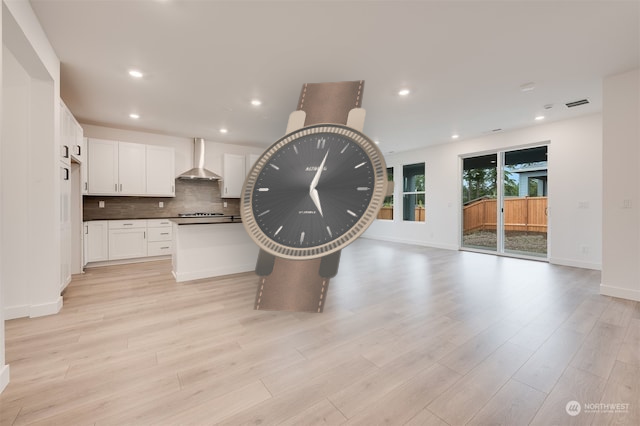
5:02
